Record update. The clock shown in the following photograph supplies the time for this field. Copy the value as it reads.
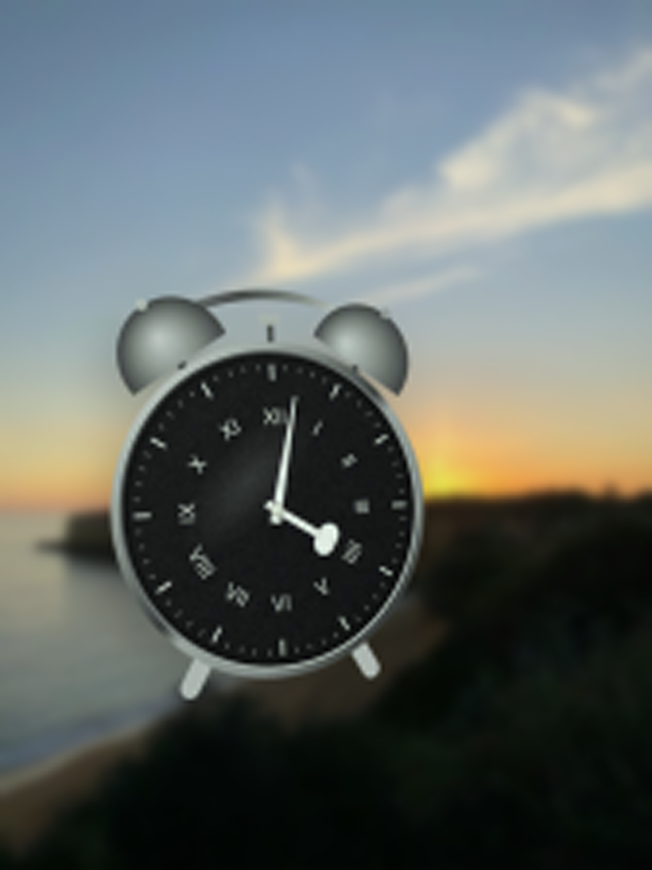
4:02
